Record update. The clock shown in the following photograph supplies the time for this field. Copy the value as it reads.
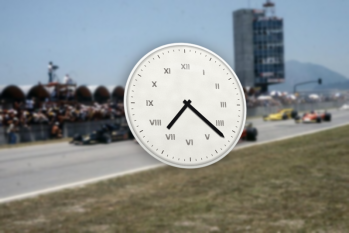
7:22
